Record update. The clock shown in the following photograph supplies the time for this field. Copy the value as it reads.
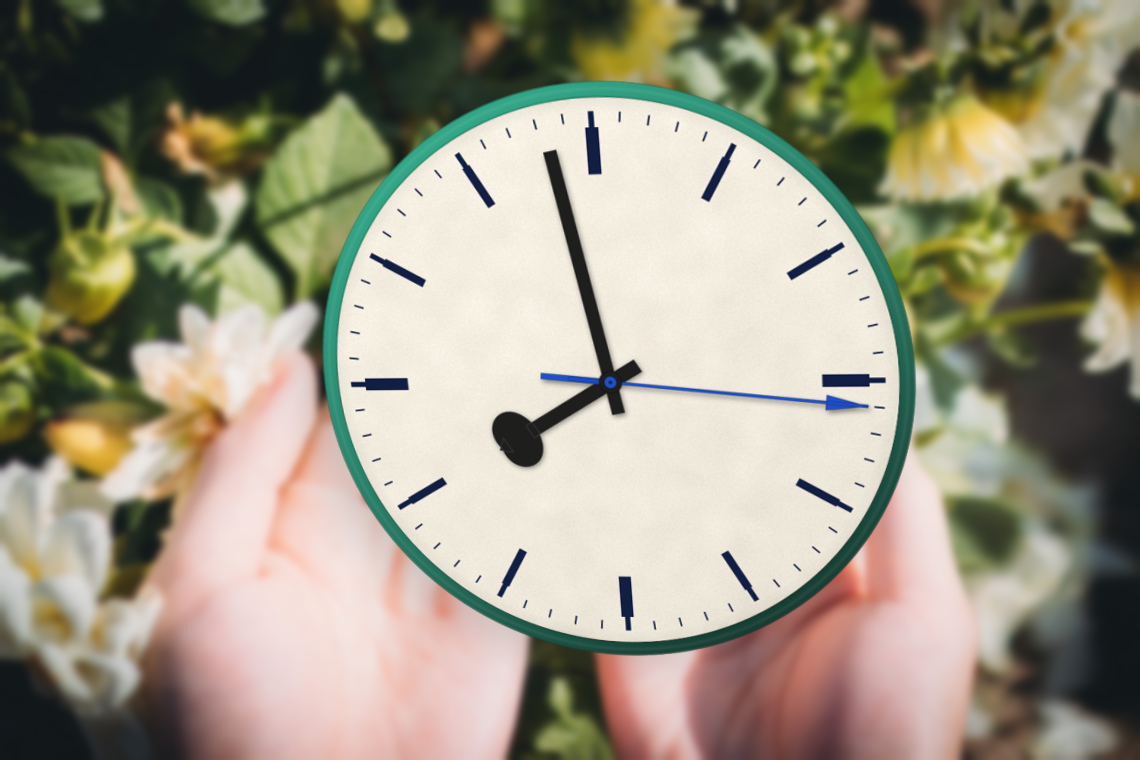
7:58:16
